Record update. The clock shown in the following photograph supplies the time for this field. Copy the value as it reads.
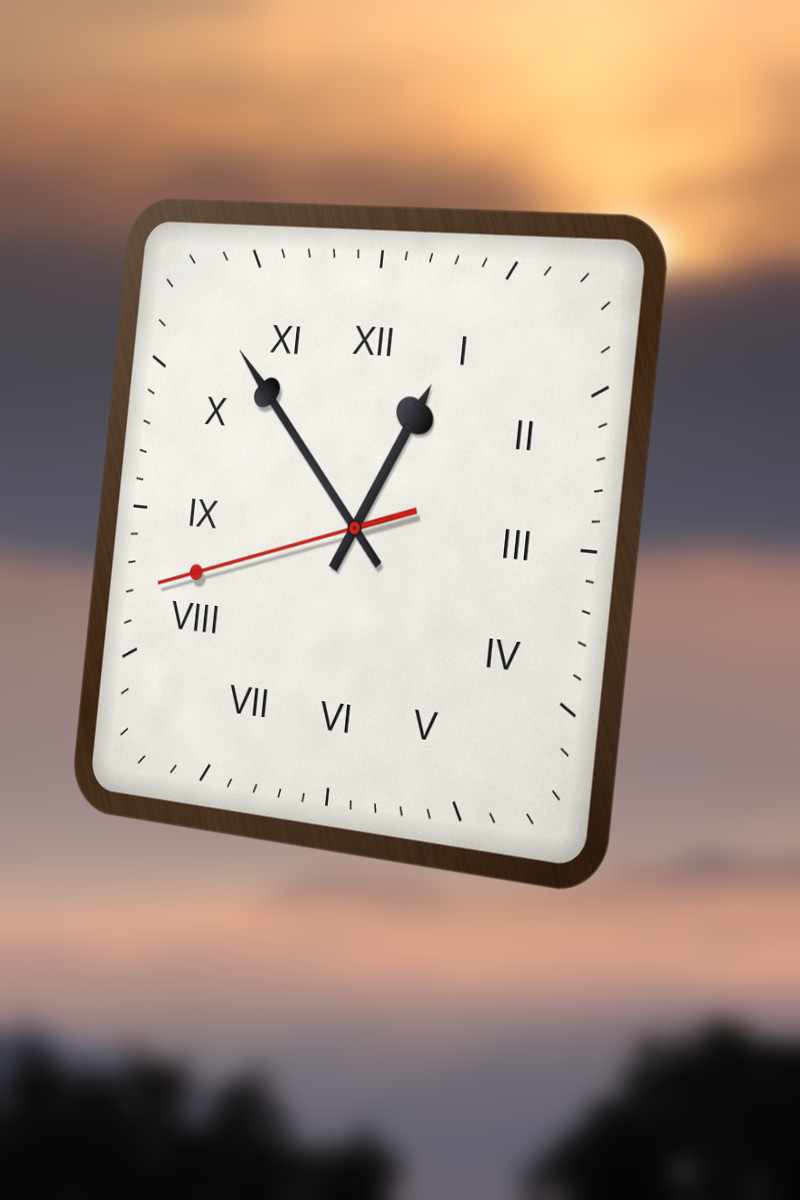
12:52:42
